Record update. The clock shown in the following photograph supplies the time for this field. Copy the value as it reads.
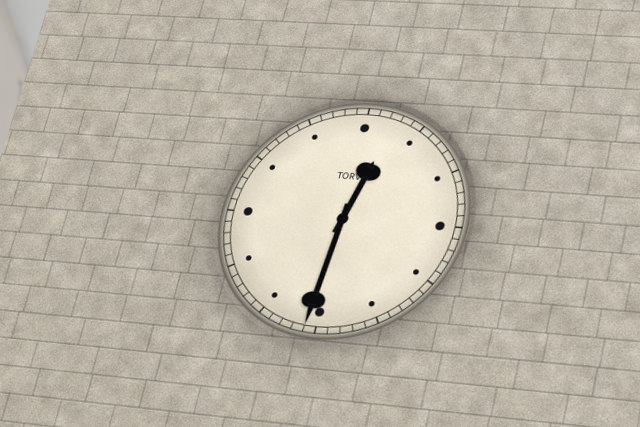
12:31
